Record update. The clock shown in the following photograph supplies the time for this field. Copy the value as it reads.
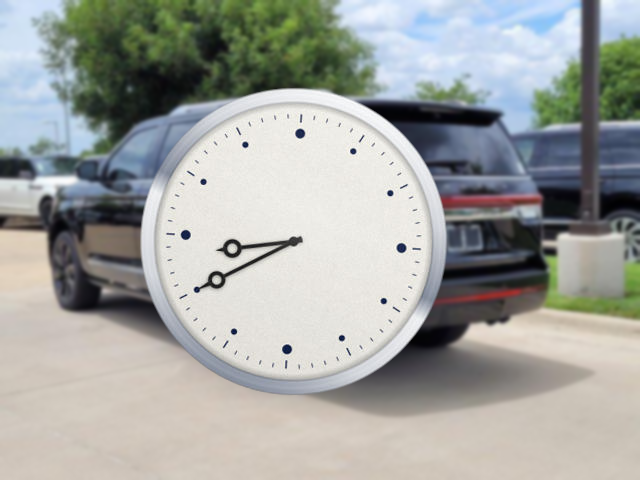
8:40
